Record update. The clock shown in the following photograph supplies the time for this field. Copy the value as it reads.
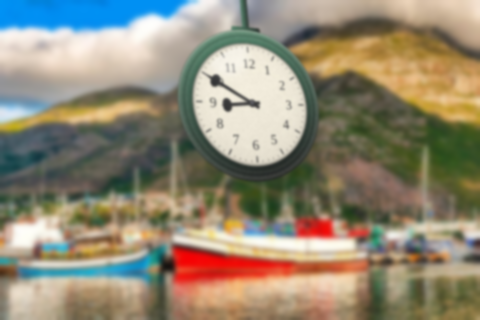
8:50
